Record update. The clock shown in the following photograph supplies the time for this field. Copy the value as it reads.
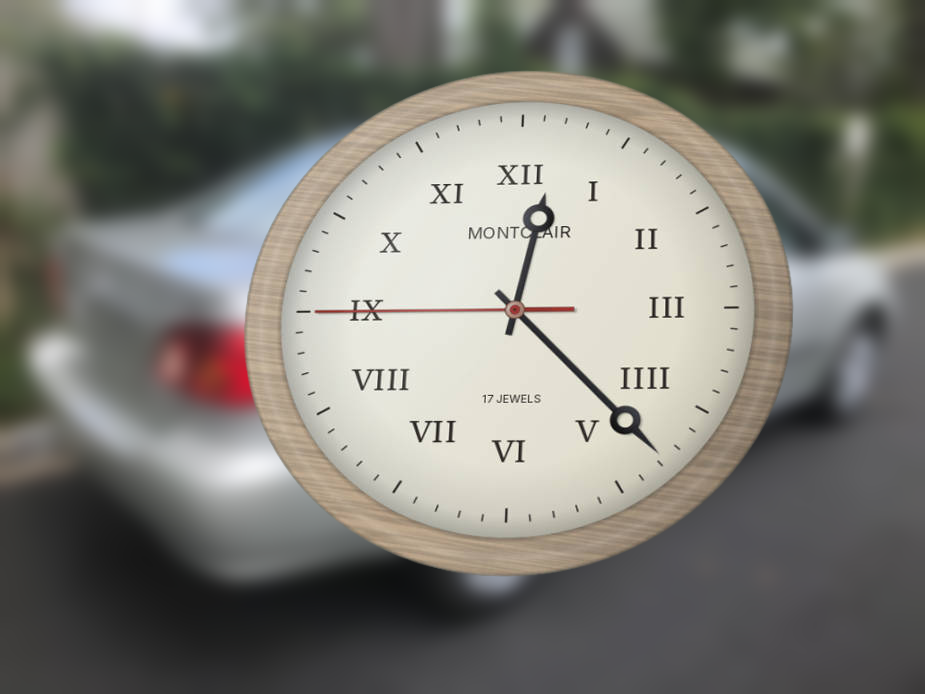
12:22:45
